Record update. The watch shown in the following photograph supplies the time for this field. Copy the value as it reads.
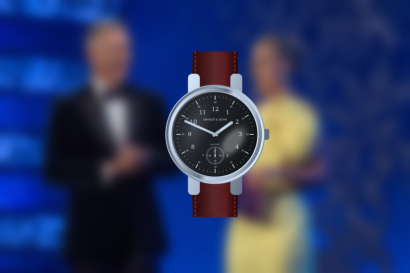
1:49
